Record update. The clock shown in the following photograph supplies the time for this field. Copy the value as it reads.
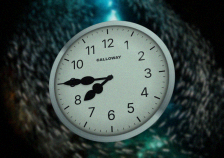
7:45
